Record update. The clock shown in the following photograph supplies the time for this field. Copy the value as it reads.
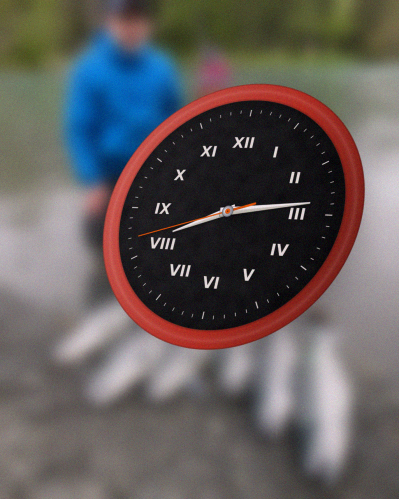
8:13:42
